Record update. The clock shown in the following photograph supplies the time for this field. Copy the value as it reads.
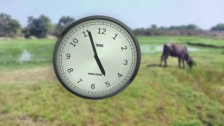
4:56
